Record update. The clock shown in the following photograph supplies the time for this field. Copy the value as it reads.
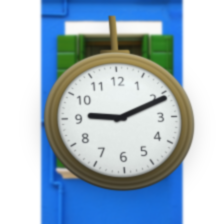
9:11
